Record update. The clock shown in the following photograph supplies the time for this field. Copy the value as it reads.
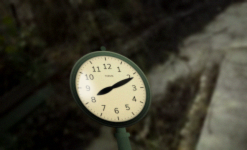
8:11
